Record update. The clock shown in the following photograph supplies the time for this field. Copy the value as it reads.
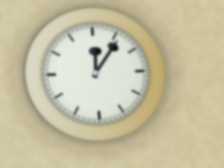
12:06
